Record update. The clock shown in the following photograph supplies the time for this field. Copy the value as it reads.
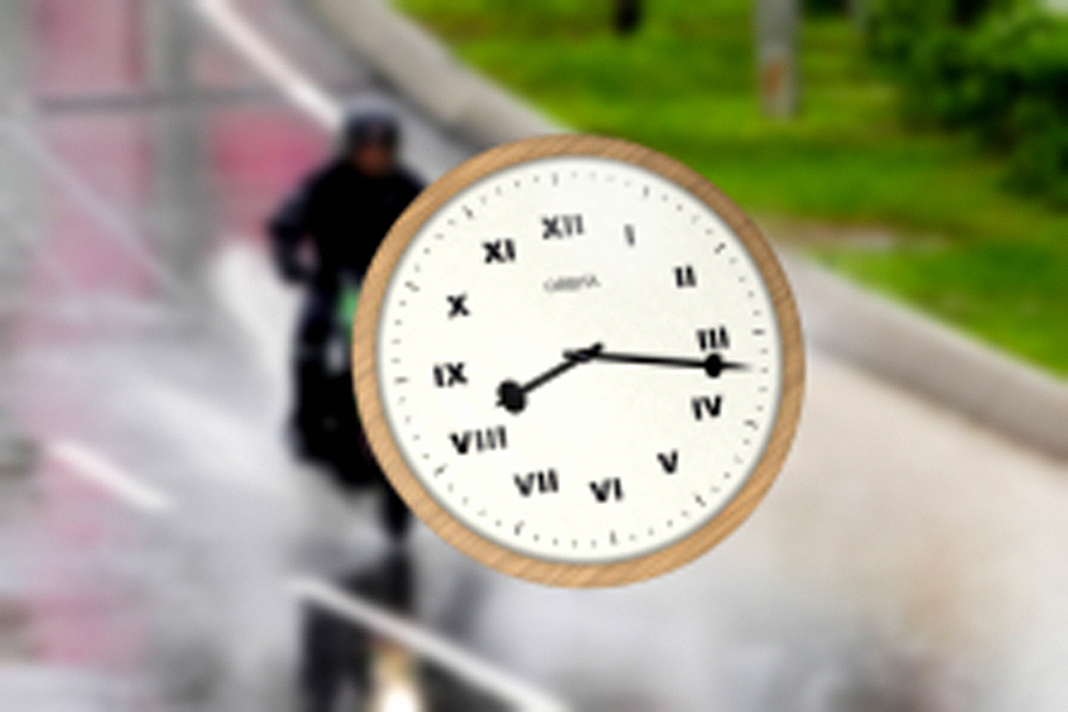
8:17
